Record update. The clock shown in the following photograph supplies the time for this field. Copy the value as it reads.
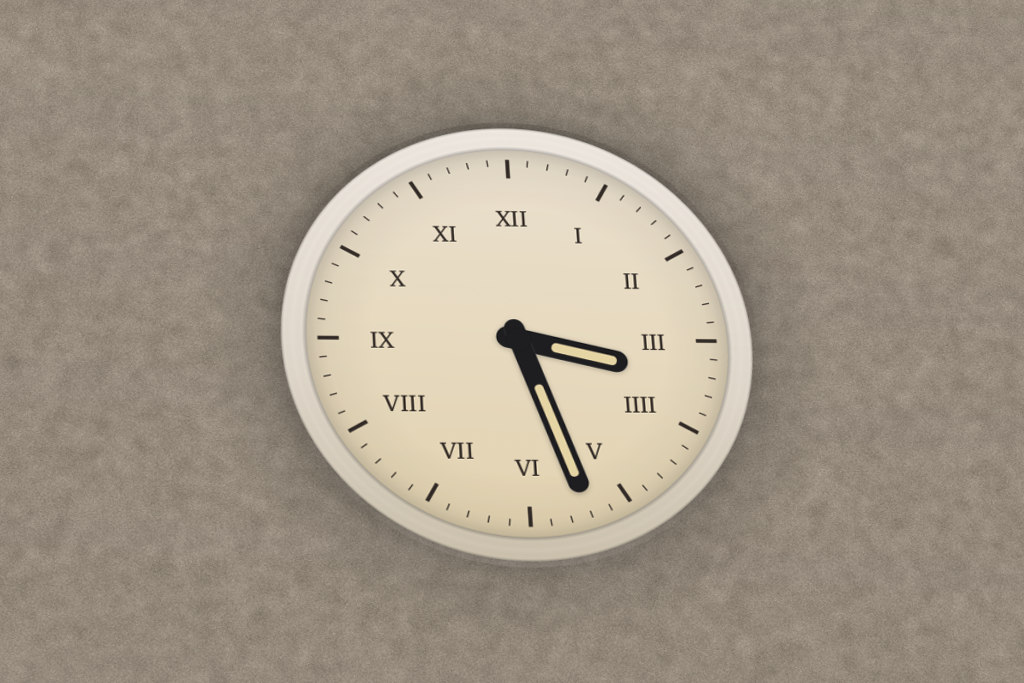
3:27
